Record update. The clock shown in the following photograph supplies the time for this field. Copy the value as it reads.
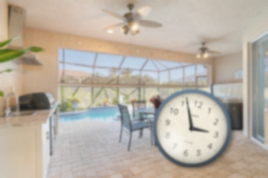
2:56
